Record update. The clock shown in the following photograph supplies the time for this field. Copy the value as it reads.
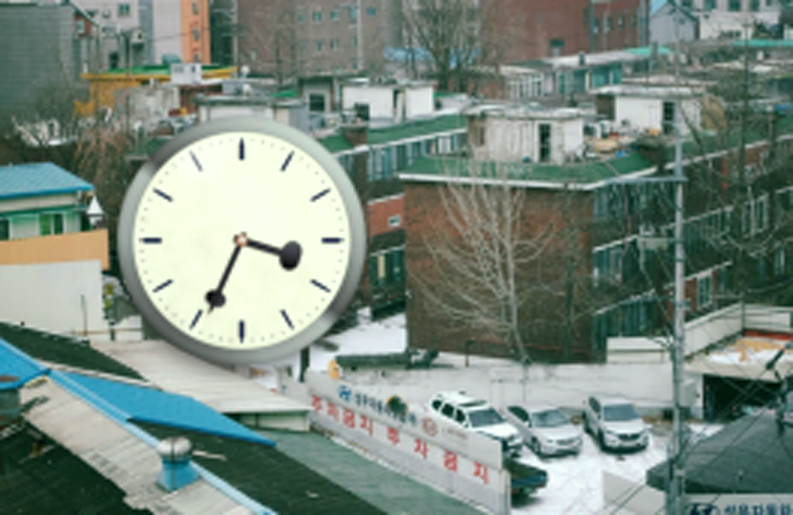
3:34
